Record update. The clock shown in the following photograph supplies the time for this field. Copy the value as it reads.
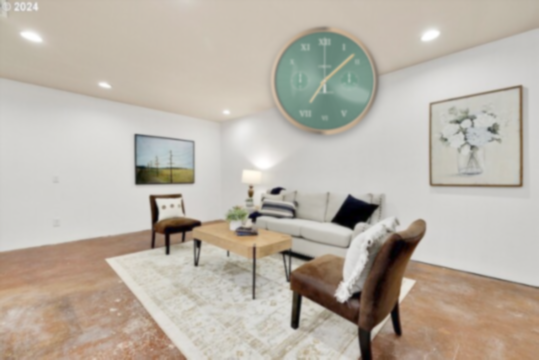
7:08
